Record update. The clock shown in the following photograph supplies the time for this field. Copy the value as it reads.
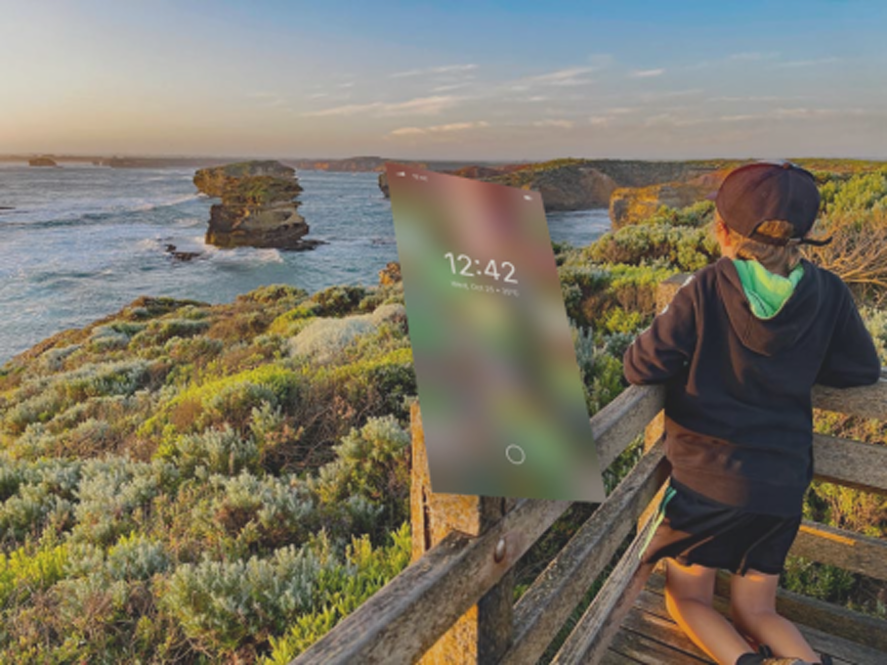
12:42
